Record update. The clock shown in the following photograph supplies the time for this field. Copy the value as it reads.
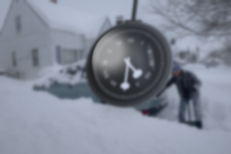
4:30
